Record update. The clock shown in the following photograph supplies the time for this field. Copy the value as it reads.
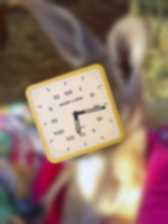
6:16
